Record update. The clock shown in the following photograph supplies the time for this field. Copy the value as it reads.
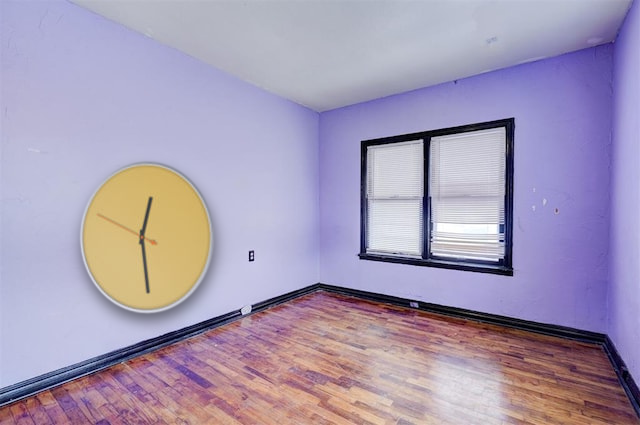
12:28:49
